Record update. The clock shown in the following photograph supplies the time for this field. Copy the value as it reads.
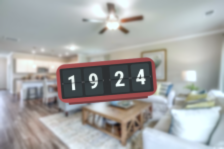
19:24
